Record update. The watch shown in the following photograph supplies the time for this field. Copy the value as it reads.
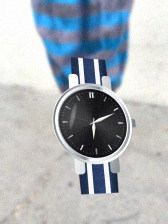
6:11
